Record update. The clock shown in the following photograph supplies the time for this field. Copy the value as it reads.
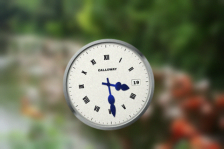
3:29
